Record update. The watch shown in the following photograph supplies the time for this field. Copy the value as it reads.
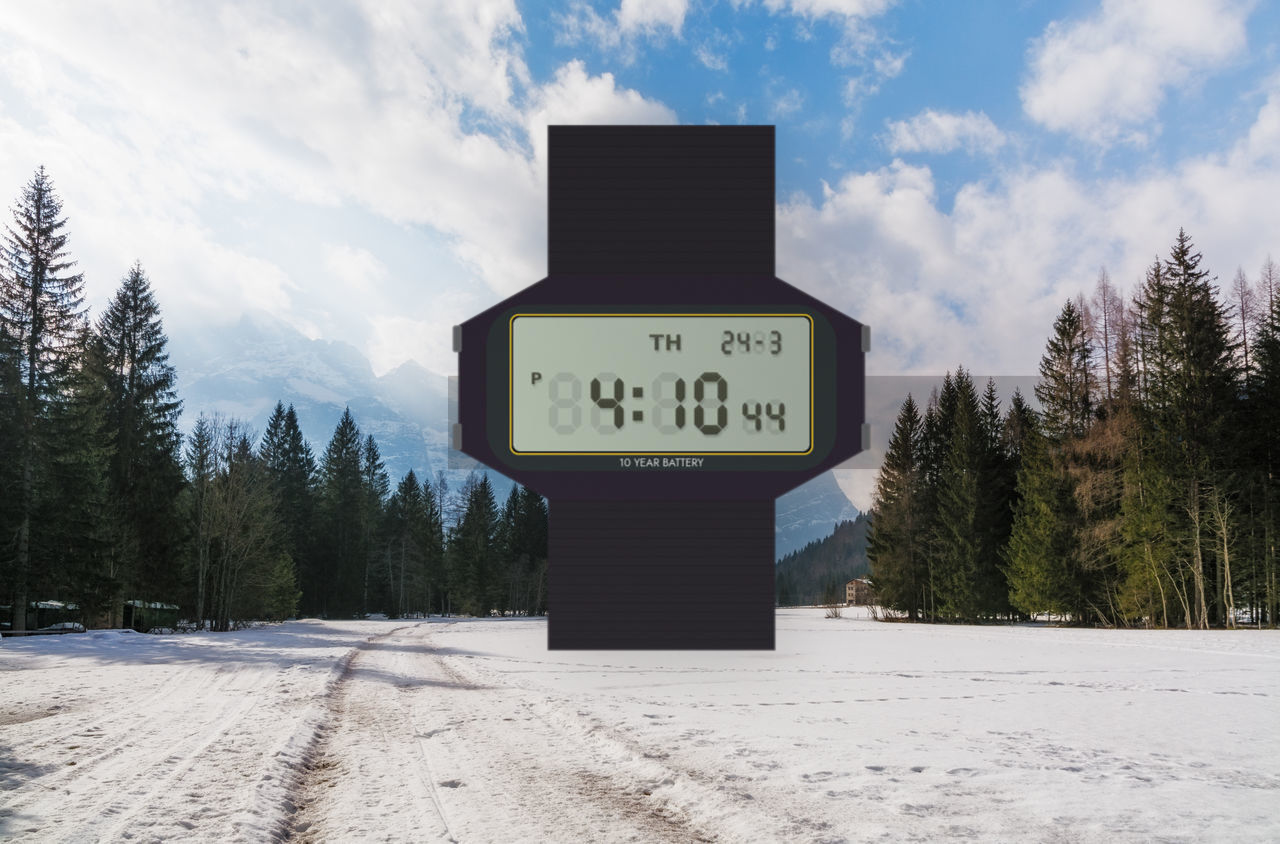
4:10:44
